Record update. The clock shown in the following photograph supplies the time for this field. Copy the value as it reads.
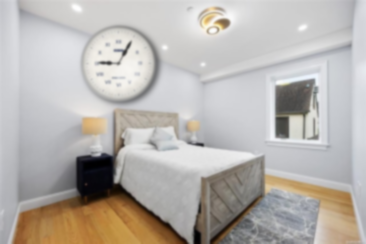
9:05
